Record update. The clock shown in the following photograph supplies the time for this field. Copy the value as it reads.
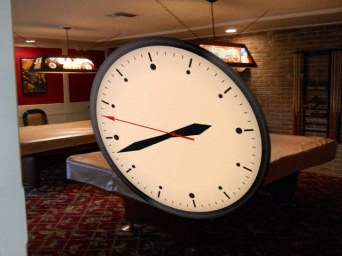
2:42:48
